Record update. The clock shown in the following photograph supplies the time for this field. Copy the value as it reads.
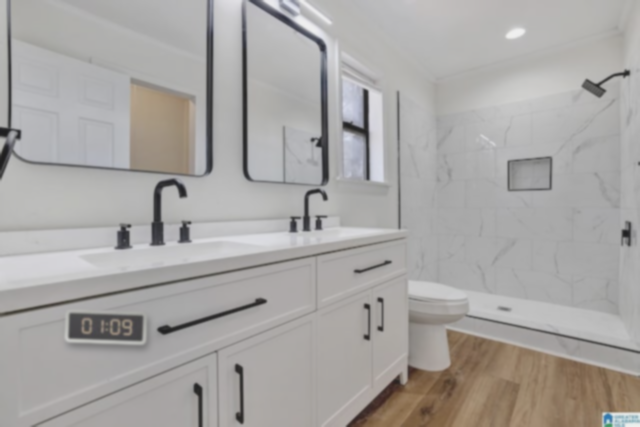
1:09
